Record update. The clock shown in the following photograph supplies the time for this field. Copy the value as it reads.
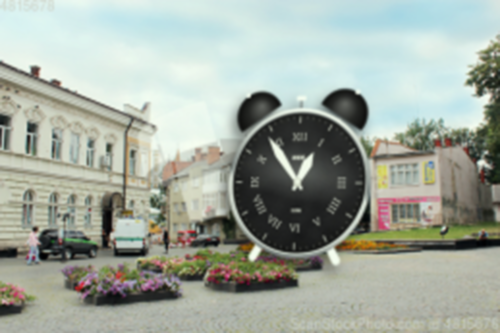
12:54
